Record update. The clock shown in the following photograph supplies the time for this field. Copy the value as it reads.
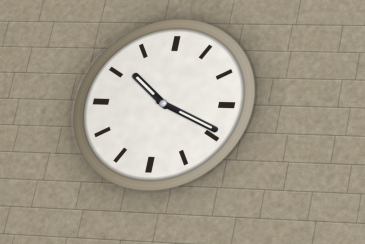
10:19
